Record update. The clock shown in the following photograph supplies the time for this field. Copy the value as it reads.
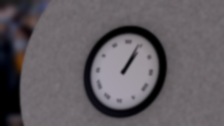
1:04
